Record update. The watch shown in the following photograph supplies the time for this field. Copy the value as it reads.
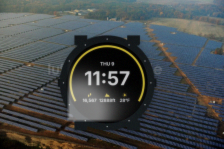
11:57
